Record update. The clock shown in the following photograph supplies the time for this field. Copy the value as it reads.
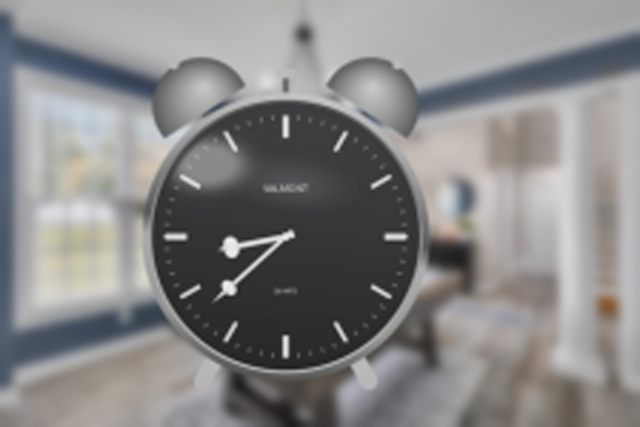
8:38
